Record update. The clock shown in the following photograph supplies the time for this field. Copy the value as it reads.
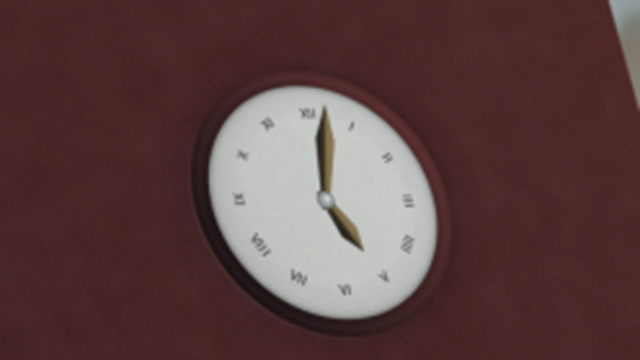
5:02
